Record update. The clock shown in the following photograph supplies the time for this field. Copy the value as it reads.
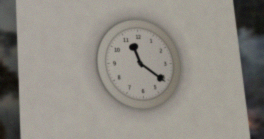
11:21
